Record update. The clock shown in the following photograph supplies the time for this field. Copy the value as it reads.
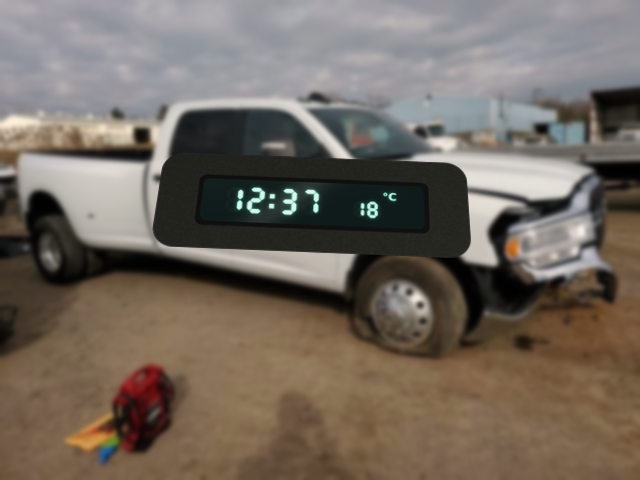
12:37
